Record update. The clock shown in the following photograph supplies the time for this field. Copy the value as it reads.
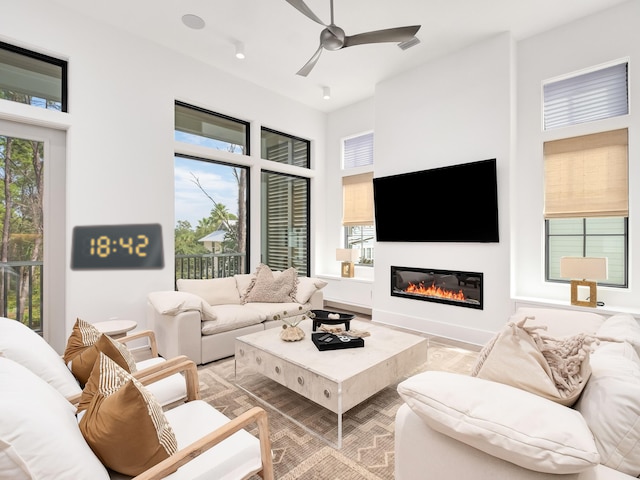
18:42
